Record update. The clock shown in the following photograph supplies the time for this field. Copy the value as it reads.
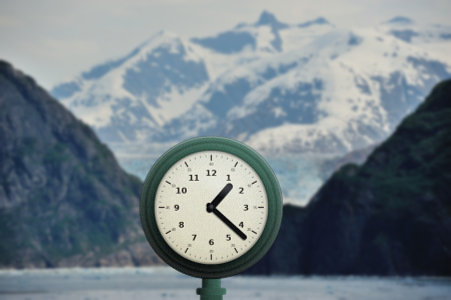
1:22
